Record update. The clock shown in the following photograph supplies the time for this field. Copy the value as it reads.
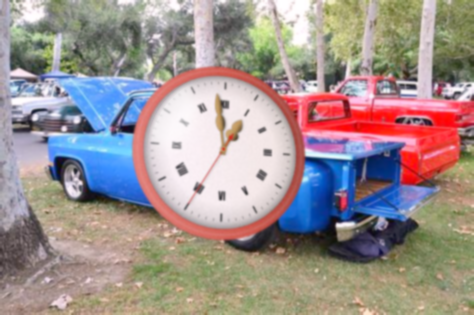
12:58:35
